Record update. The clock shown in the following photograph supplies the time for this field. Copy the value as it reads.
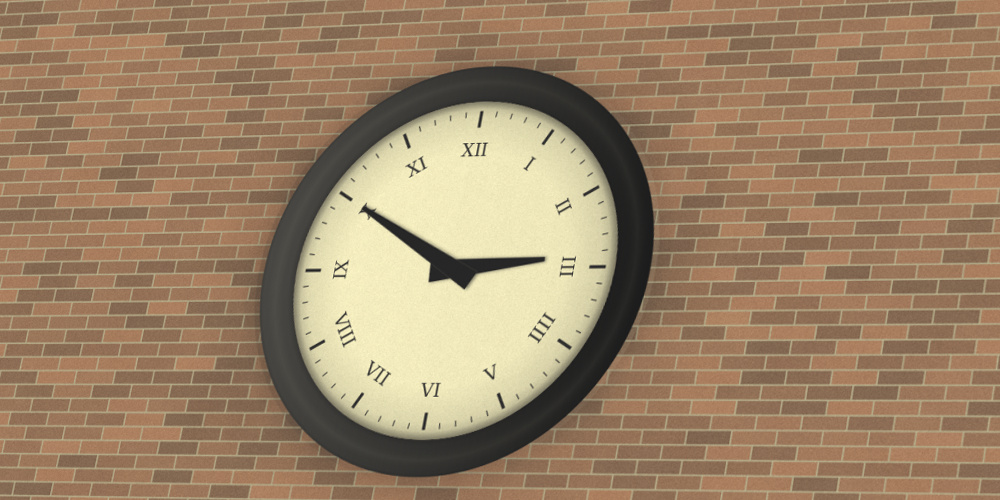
2:50
